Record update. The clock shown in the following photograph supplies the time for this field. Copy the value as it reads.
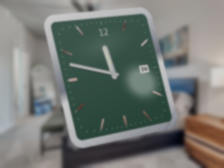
11:48
